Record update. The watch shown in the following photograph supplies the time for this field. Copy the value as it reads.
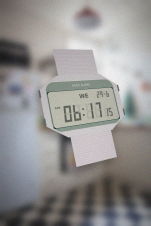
6:17:15
